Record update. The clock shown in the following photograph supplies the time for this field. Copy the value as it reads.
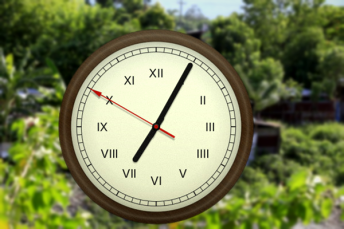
7:04:50
